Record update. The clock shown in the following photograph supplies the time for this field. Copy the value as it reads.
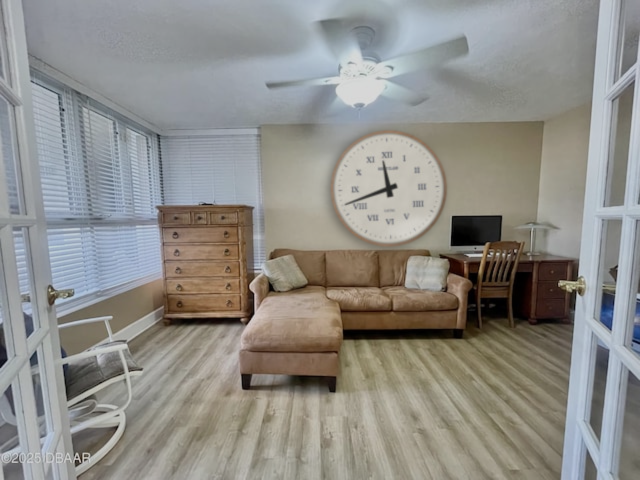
11:42
